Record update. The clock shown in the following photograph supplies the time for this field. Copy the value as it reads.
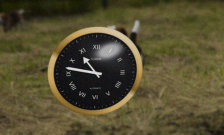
10:47
